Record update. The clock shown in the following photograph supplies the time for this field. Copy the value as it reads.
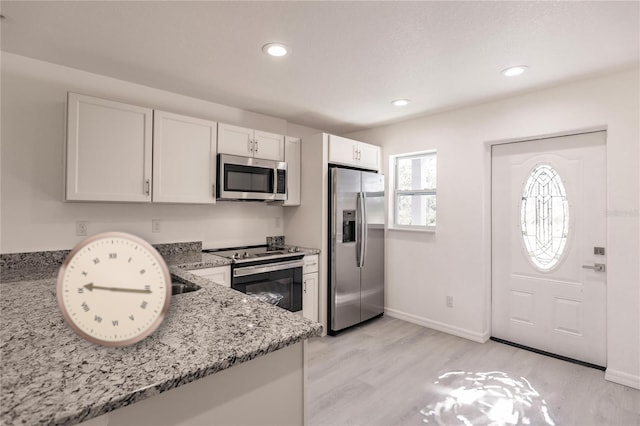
9:16
